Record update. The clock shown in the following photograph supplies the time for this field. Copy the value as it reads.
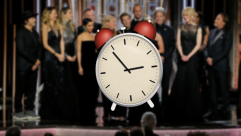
2:54
